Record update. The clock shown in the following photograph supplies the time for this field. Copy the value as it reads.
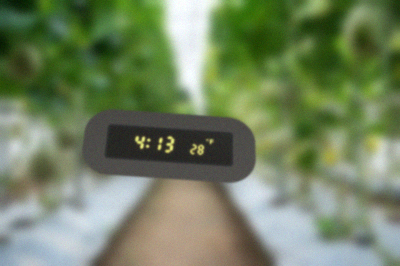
4:13
